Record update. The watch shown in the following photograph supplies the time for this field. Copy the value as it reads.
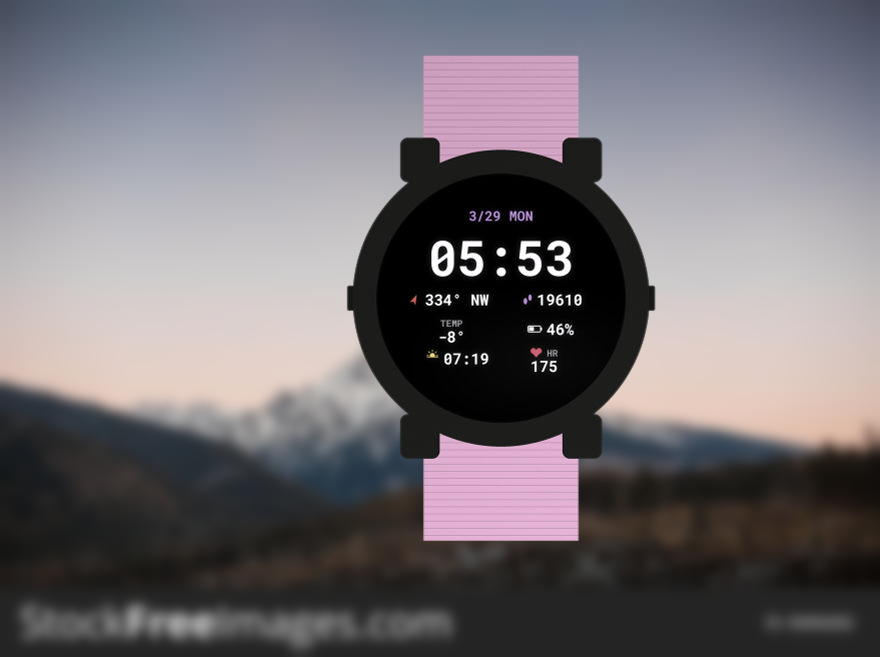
5:53
